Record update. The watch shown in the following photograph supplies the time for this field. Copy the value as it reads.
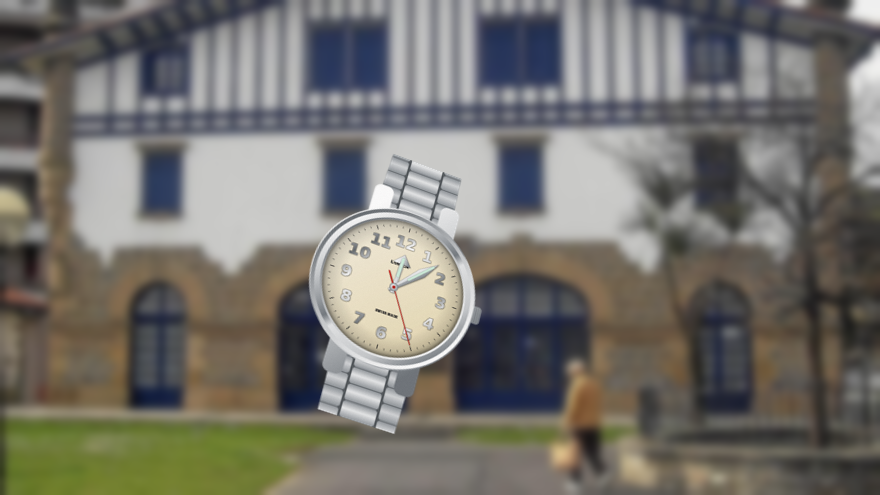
12:07:25
